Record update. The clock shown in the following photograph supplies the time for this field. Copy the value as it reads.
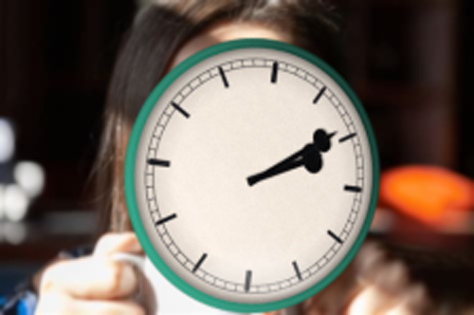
2:09
